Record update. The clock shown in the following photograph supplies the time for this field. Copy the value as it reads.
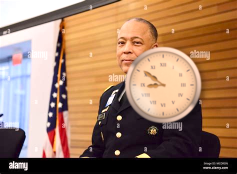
8:51
